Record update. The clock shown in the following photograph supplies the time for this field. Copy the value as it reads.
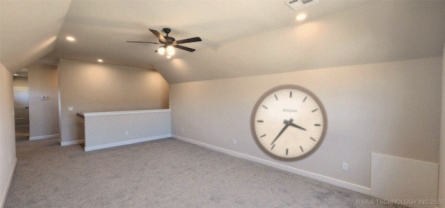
3:36
